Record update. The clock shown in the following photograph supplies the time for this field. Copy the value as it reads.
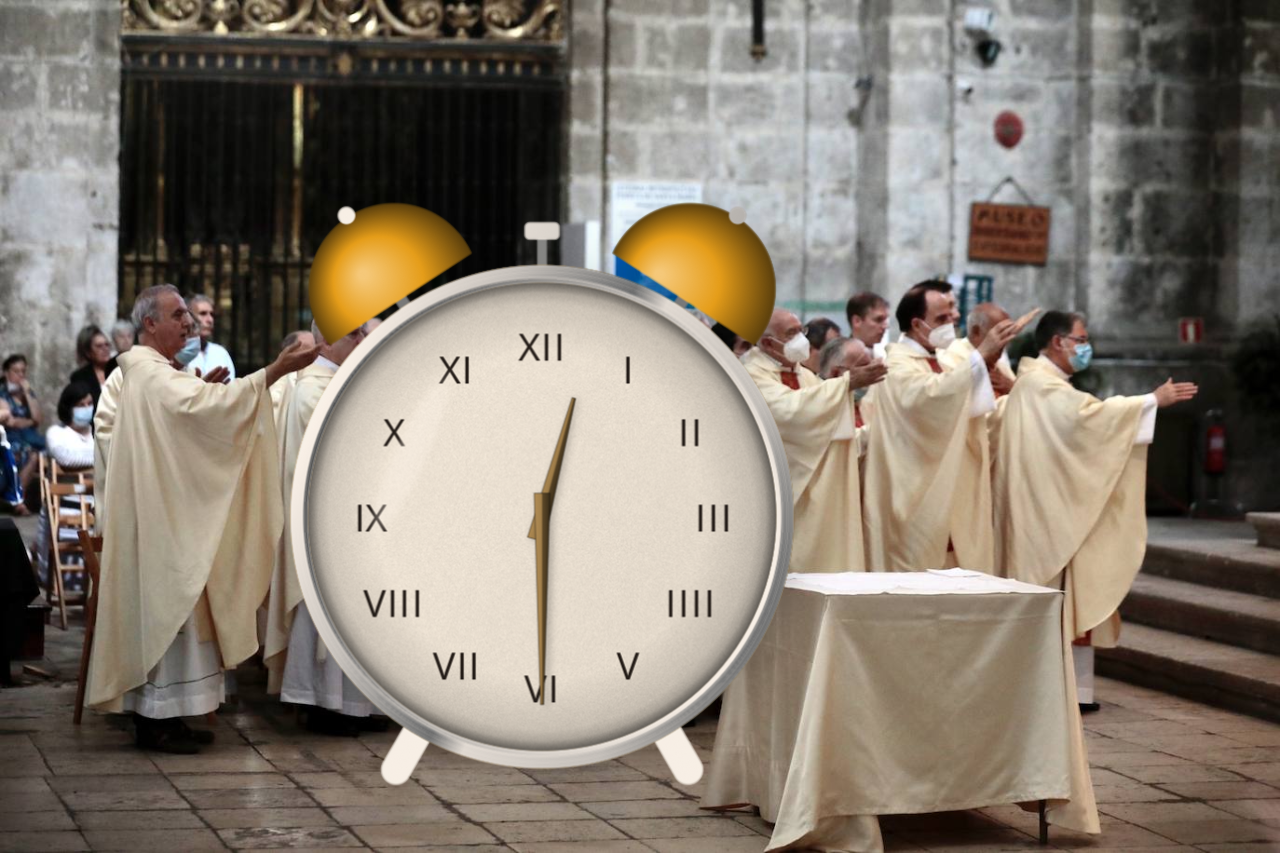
12:30
